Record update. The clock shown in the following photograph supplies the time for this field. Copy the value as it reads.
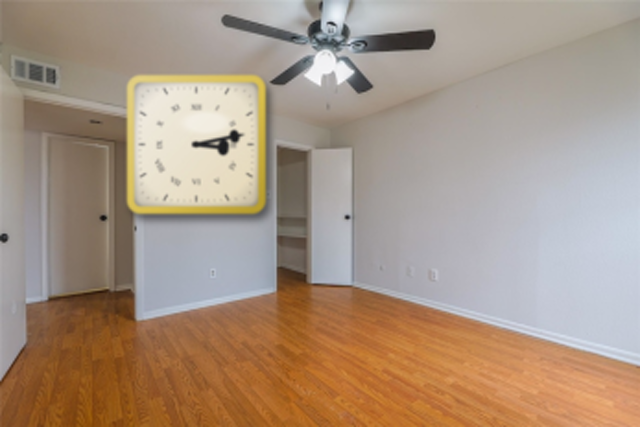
3:13
